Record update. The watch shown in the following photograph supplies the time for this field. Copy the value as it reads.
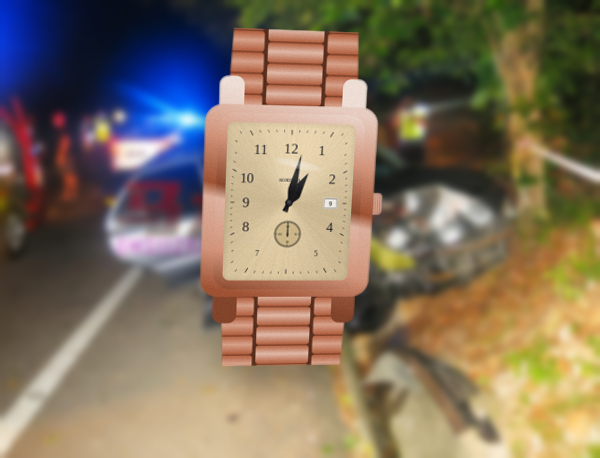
1:02
